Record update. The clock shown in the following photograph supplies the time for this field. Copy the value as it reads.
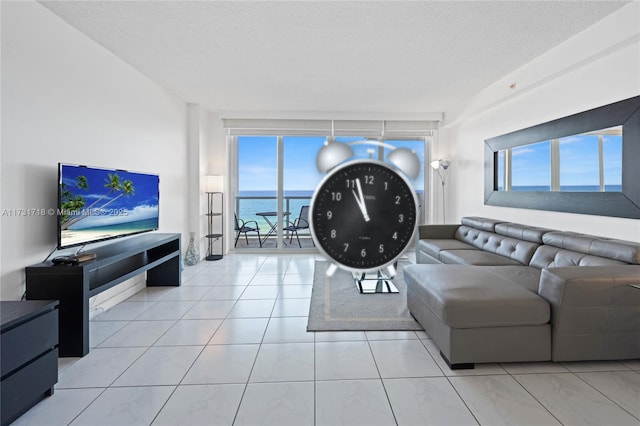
10:57
